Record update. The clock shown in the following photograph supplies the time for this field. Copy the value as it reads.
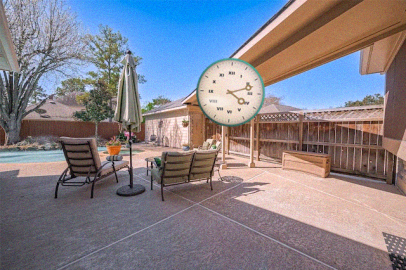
4:12
